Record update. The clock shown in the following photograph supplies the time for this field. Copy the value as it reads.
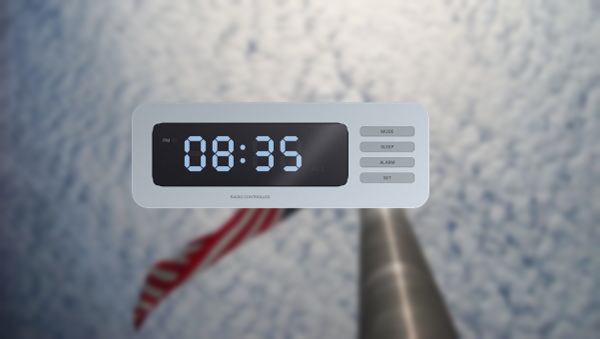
8:35
